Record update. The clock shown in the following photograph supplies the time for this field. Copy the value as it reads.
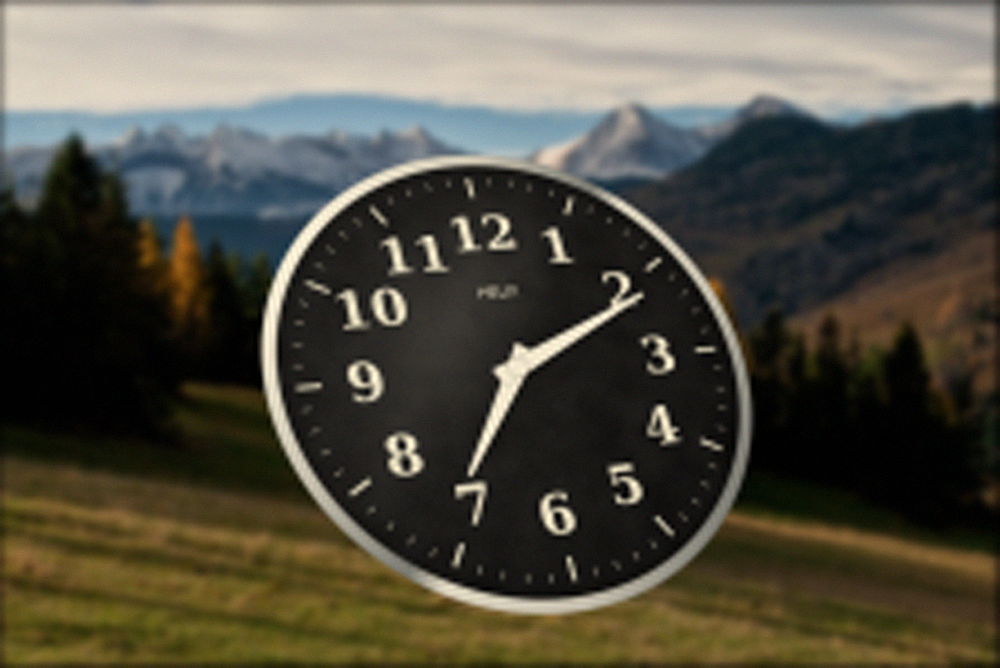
7:11
